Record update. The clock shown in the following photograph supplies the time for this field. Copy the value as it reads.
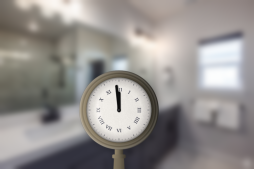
11:59
